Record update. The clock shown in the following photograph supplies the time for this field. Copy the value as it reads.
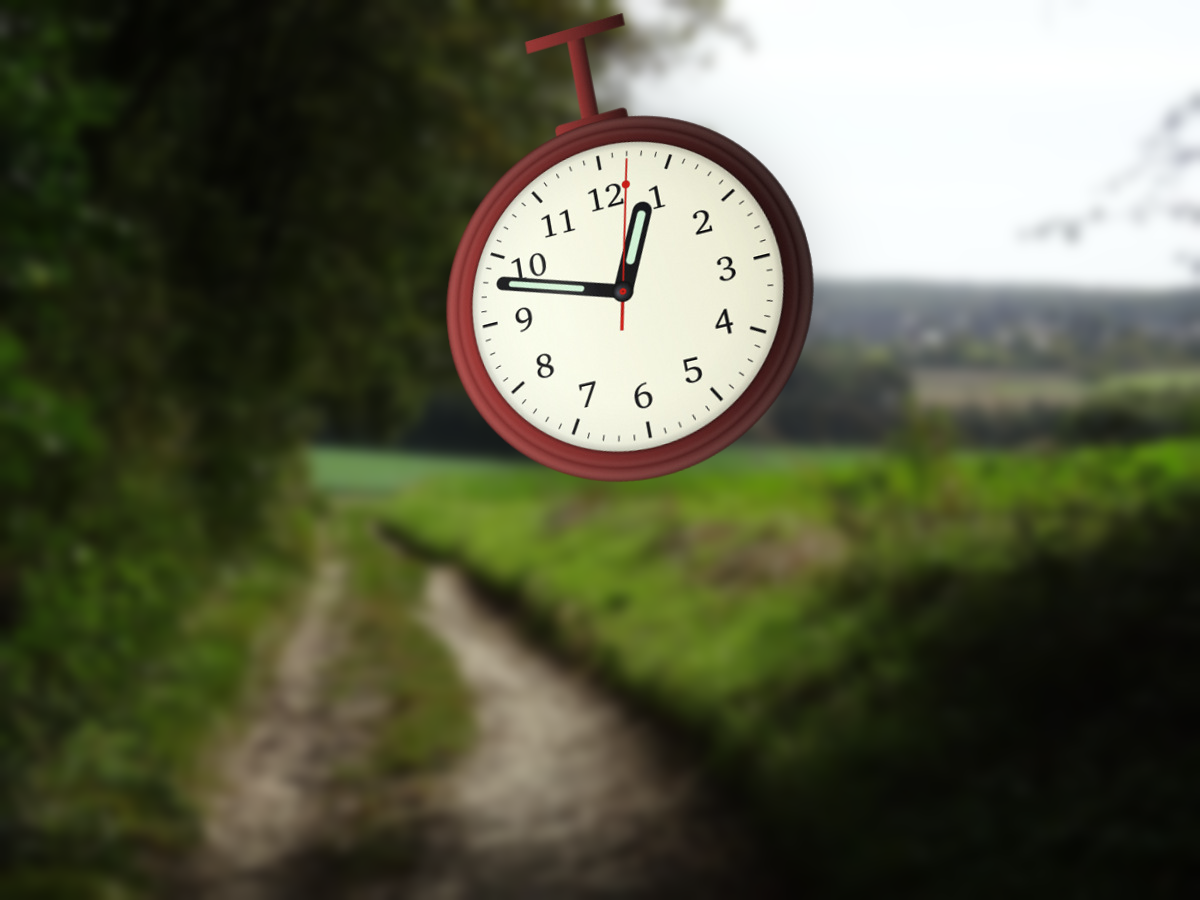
12:48:02
